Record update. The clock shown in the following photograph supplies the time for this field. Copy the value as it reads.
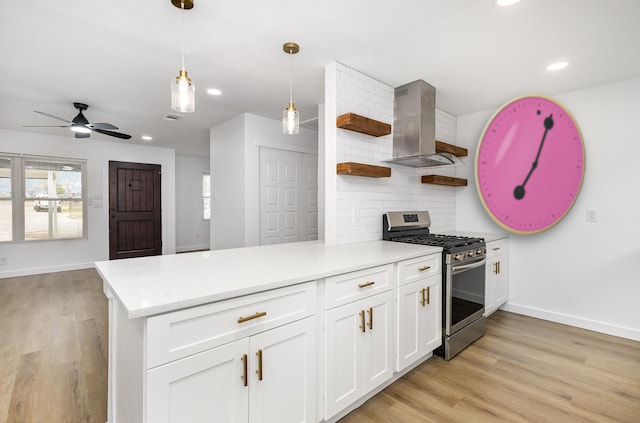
7:03
